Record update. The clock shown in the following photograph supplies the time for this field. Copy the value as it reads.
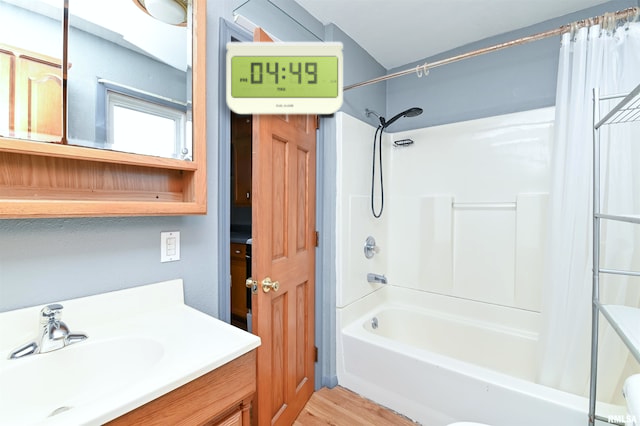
4:49
